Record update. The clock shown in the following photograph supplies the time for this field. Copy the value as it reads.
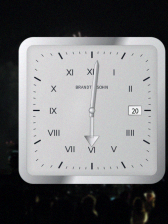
6:01
